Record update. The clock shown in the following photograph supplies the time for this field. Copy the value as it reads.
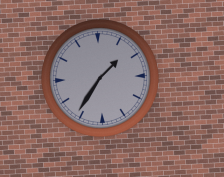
1:36
